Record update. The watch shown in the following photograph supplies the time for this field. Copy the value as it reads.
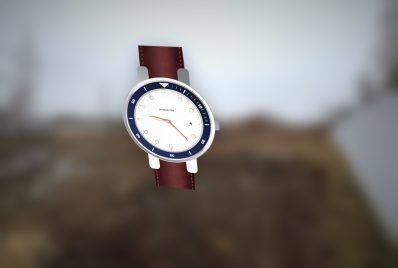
9:23
